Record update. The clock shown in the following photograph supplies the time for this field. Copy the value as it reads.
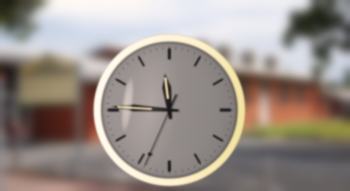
11:45:34
